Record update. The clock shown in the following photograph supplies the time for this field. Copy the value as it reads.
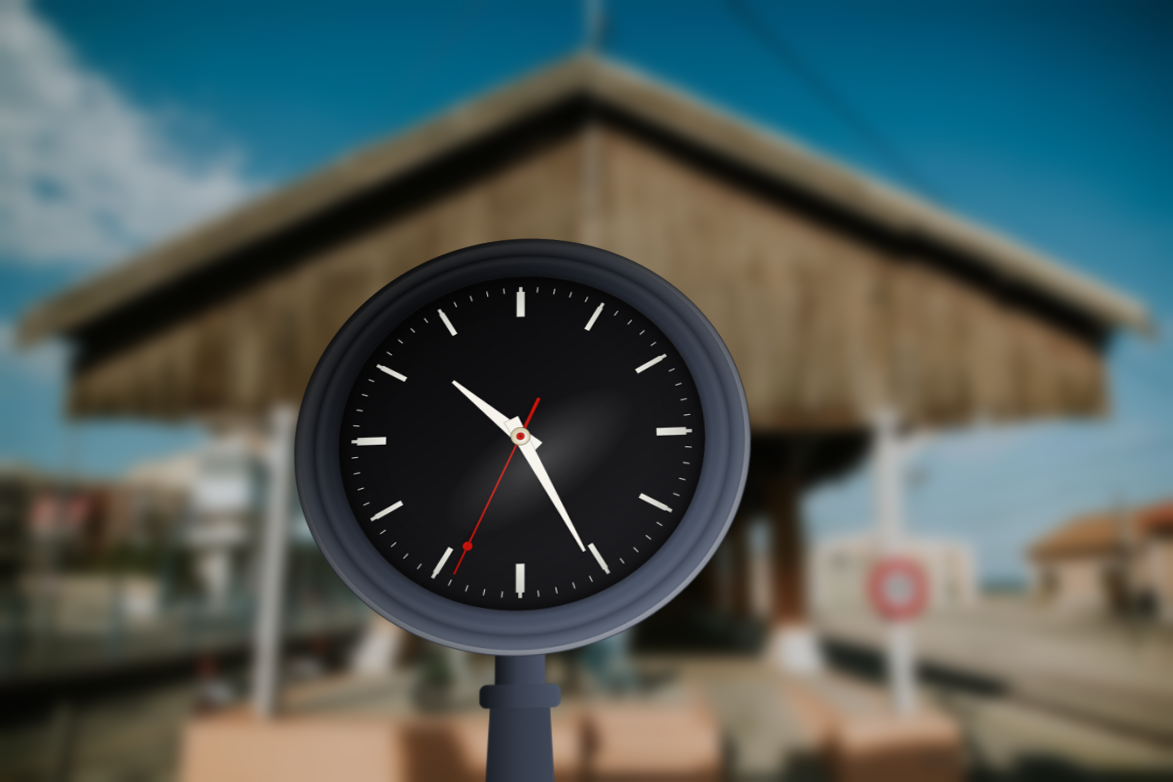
10:25:34
